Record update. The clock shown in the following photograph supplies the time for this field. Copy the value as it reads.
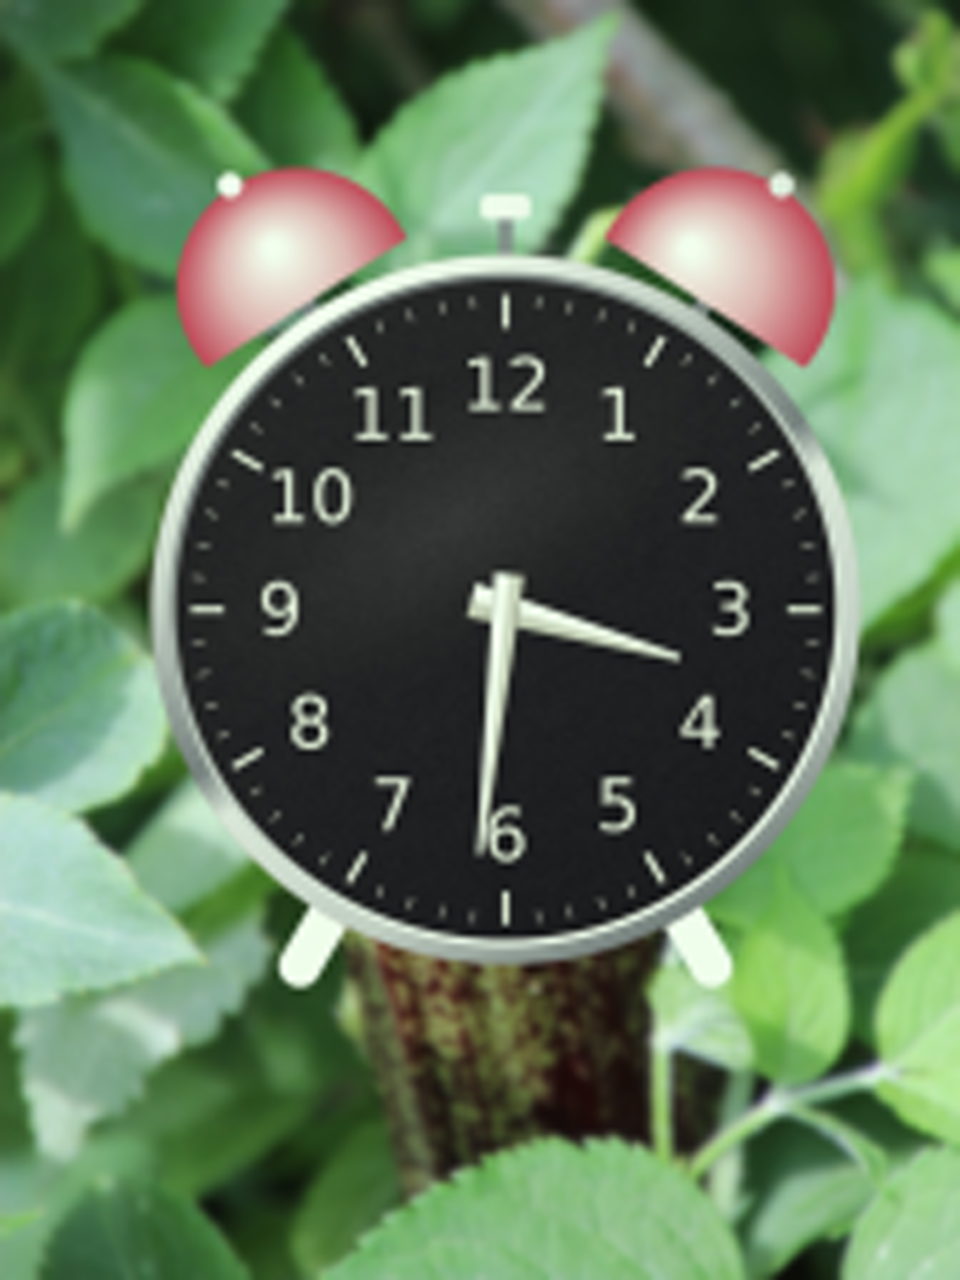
3:31
